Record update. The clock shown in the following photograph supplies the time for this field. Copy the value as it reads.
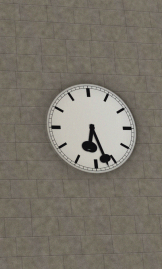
6:27
